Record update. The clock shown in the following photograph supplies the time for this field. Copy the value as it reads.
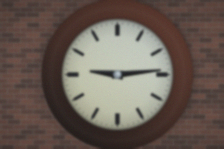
9:14
